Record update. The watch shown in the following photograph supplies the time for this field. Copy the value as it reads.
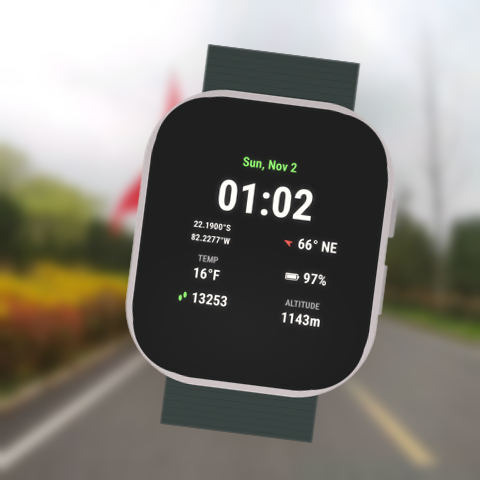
1:02
